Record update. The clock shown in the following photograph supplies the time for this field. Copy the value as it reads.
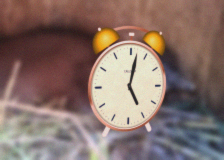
5:02
